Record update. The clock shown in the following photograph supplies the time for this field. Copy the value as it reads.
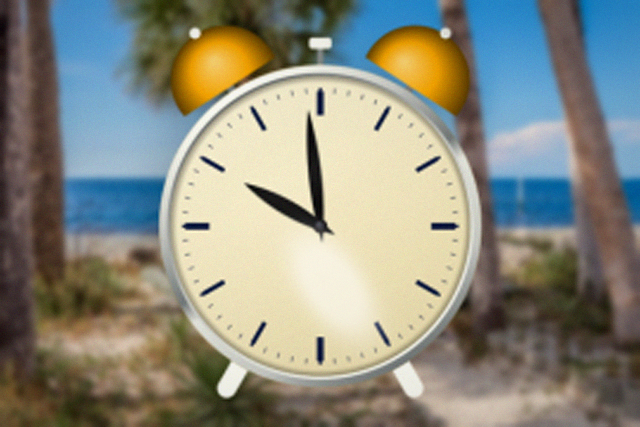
9:59
